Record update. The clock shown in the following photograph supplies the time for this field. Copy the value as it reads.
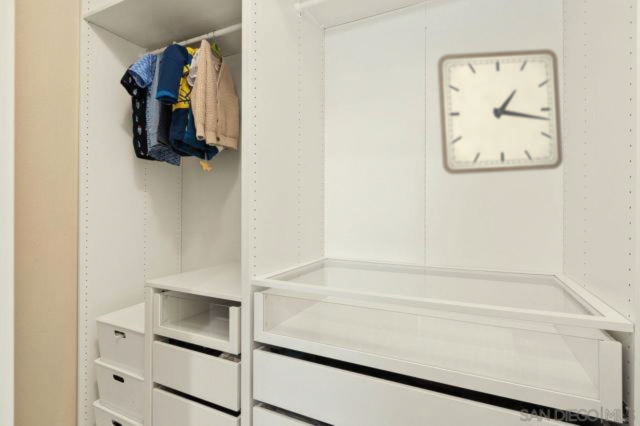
1:17
